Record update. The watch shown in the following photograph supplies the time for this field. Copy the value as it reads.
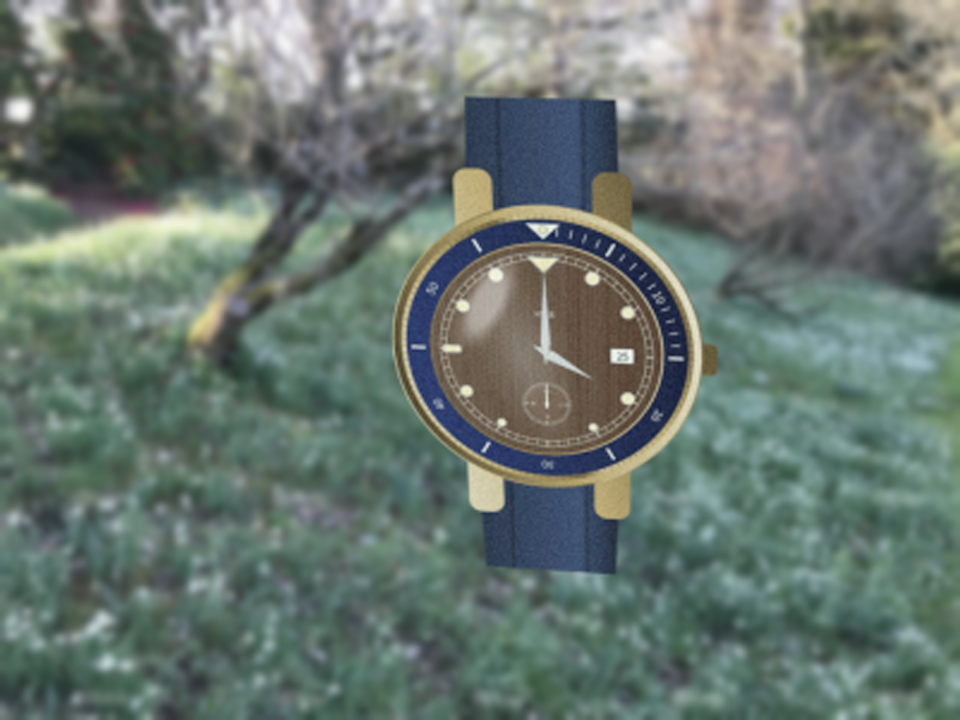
4:00
